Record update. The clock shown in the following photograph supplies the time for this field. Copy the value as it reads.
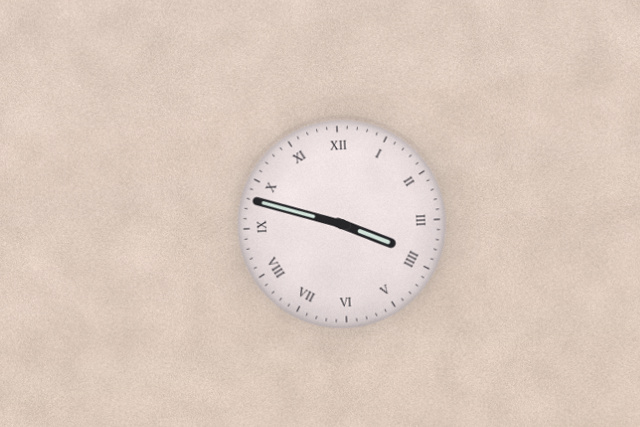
3:48
